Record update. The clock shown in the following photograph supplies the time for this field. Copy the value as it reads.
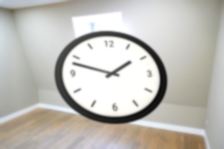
1:48
